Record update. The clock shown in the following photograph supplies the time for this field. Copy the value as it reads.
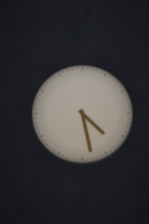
4:28
